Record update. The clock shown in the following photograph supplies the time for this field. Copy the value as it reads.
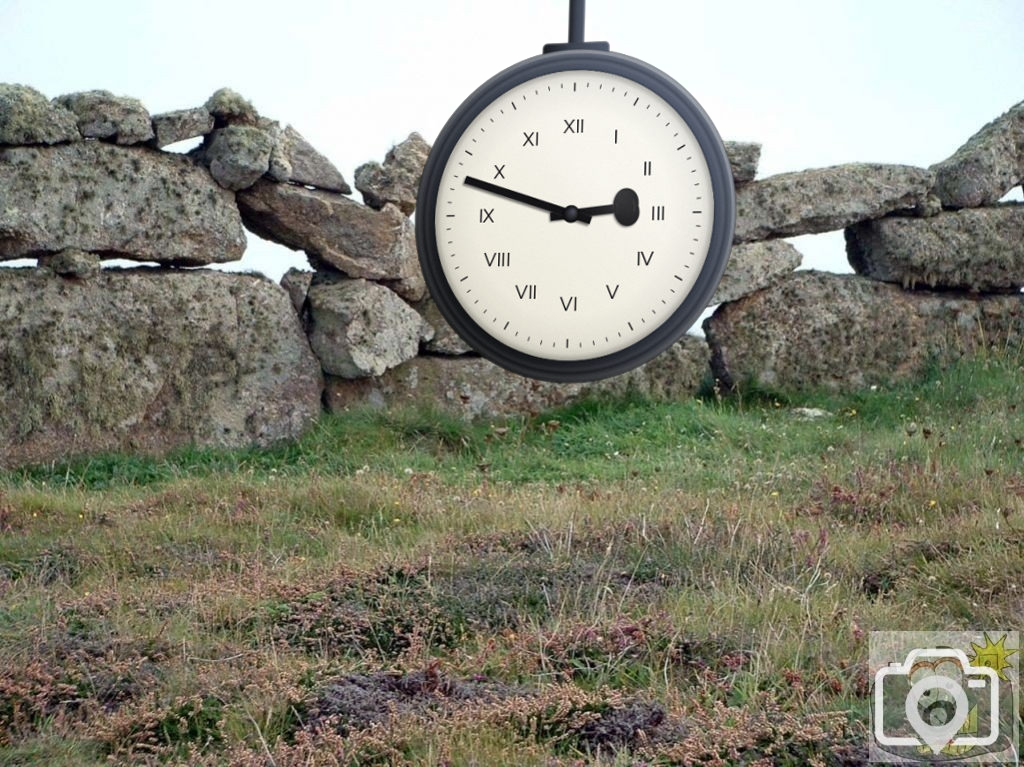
2:48
